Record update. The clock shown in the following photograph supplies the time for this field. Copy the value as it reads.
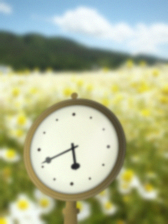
5:41
